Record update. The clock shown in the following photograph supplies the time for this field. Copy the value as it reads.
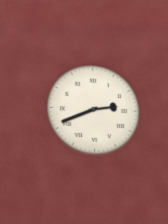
2:41
